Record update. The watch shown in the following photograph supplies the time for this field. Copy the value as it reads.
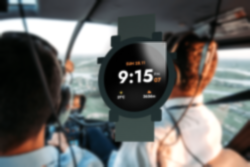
9:15
